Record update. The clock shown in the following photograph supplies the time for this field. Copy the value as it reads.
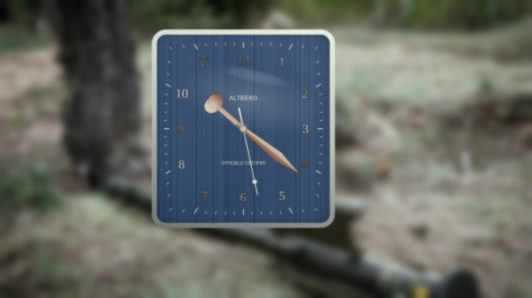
10:21:28
